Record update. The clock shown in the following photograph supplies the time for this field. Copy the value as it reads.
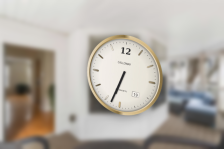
6:33
